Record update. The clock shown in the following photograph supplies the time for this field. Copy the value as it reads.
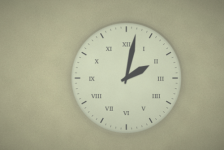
2:02
